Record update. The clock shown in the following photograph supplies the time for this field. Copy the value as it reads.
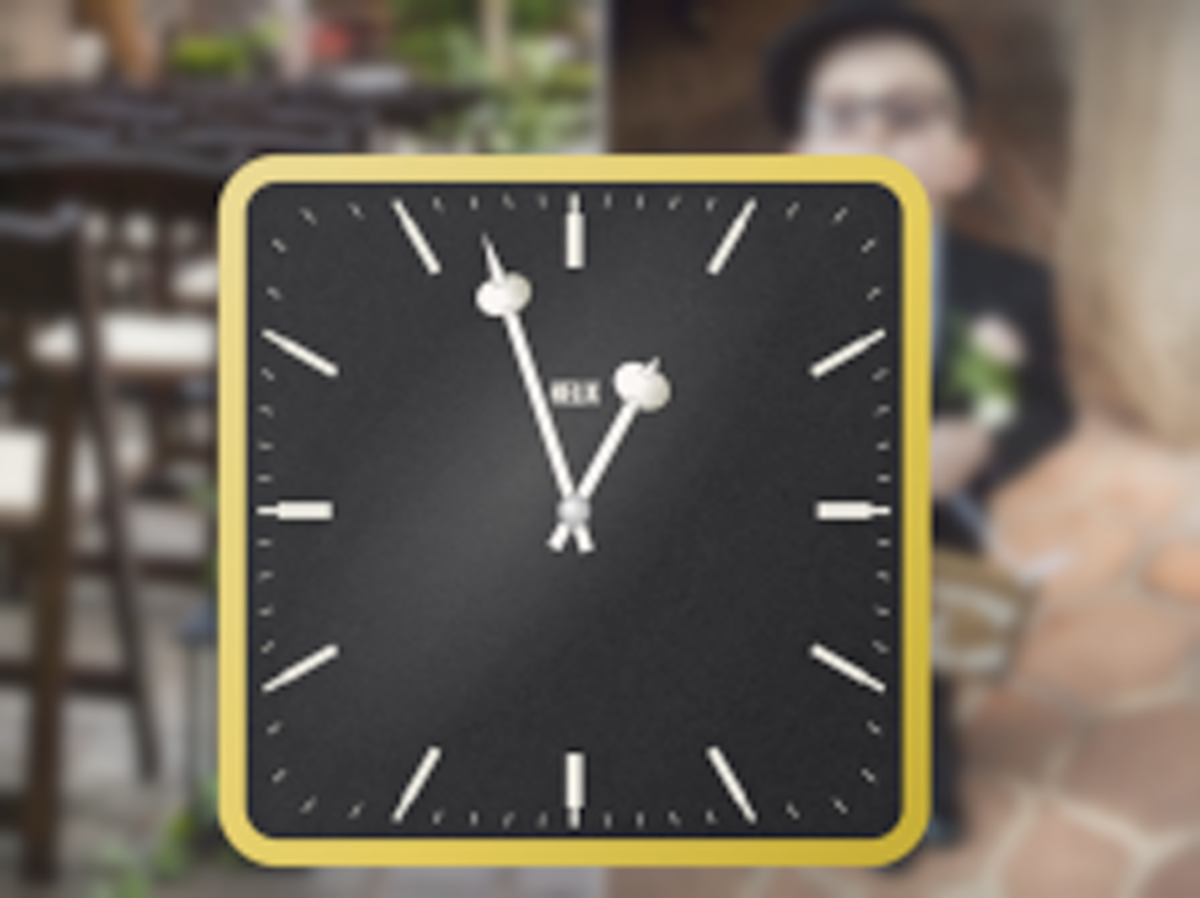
12:57
